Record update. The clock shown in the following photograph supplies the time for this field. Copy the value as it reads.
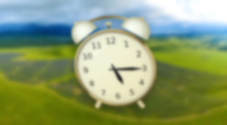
5:15
